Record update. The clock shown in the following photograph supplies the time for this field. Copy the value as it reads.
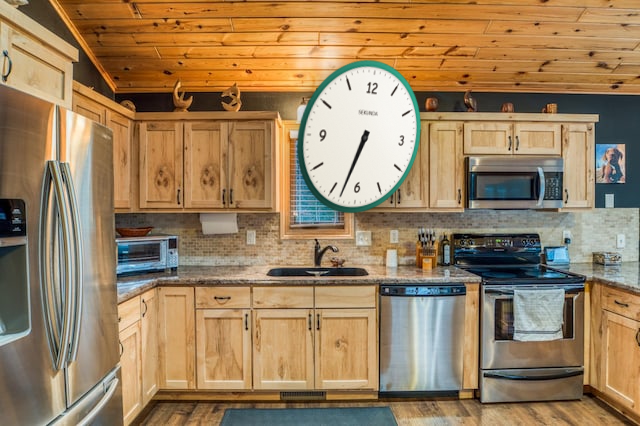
6:33
